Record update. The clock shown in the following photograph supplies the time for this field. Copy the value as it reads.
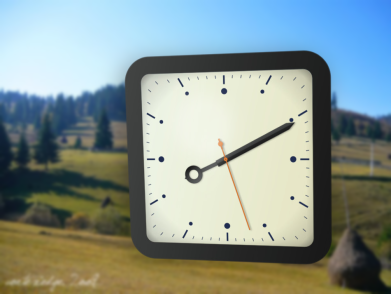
8:10:27
